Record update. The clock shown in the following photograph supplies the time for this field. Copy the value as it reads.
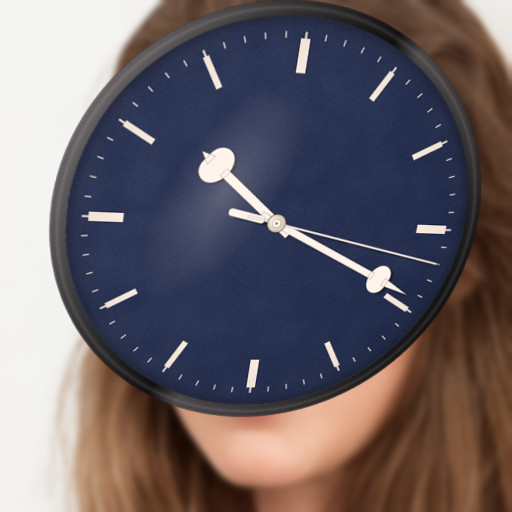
10:19:17
